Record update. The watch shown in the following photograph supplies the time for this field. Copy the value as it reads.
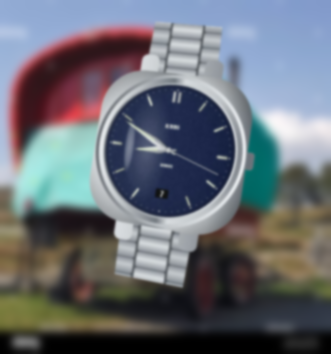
8:49:18
